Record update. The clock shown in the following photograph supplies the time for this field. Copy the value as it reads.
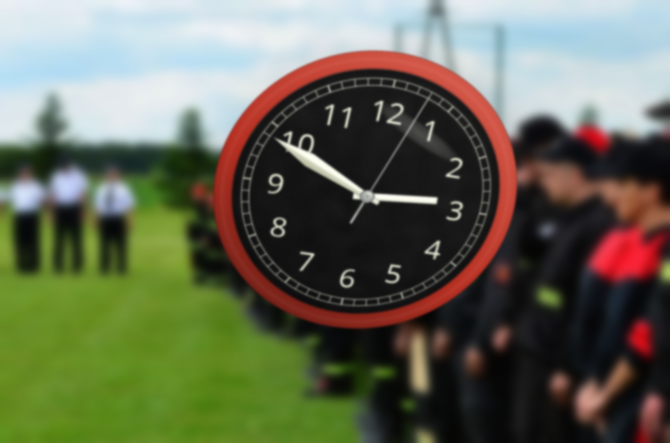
2:49:03
